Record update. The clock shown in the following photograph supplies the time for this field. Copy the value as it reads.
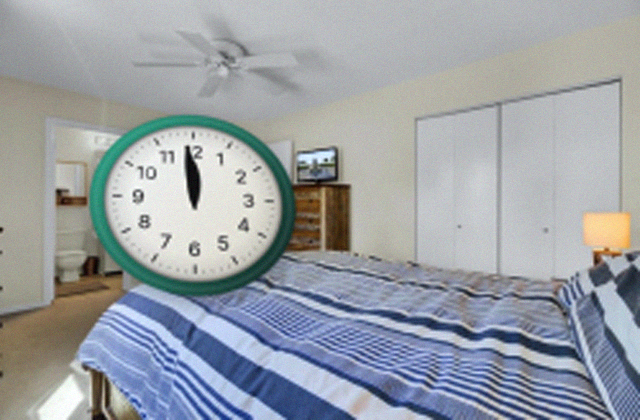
11:59
